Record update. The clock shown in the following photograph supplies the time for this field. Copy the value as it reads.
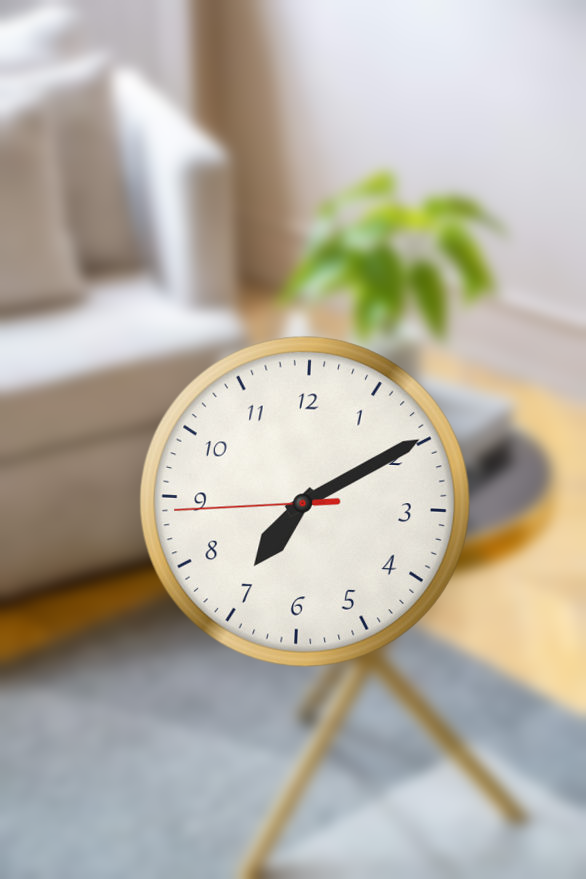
7:09:44
